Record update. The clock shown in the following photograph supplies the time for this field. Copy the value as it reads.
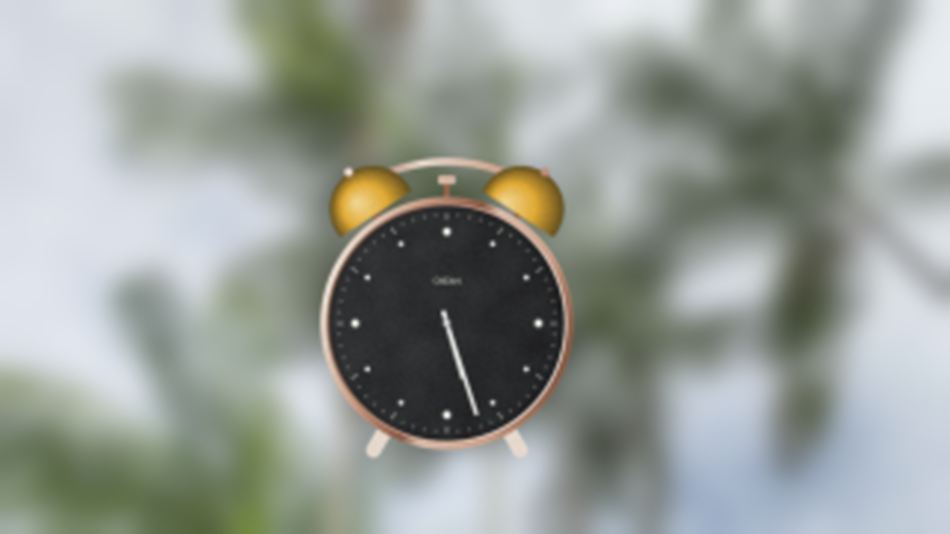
5:27
